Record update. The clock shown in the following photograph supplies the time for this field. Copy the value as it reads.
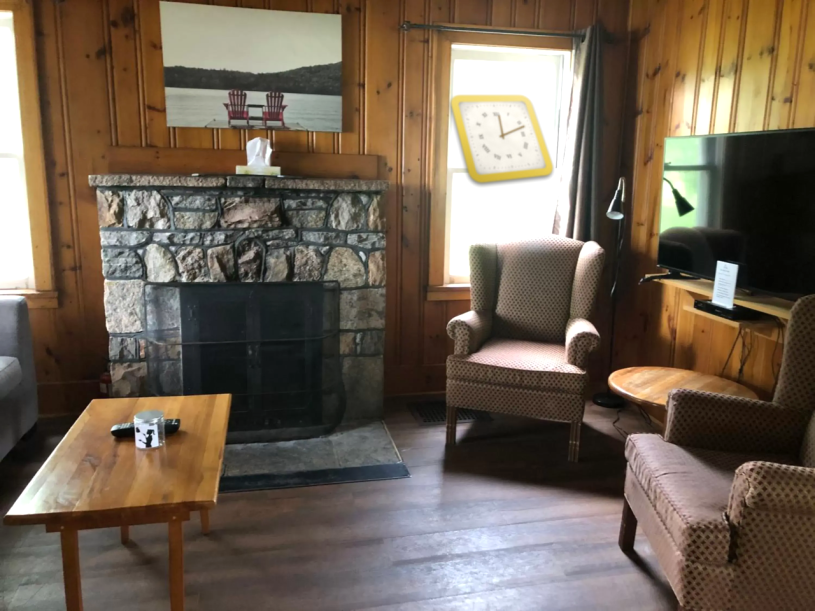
12:12
